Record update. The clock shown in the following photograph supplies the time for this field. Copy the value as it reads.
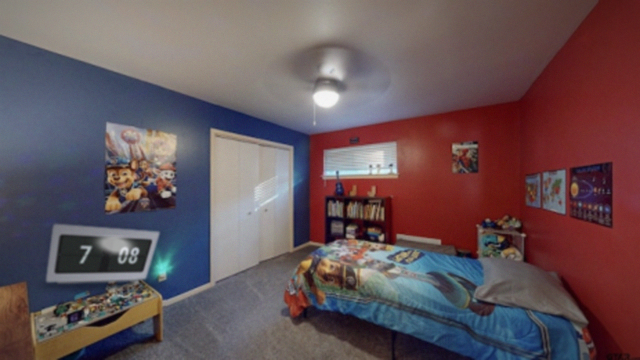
7:08
